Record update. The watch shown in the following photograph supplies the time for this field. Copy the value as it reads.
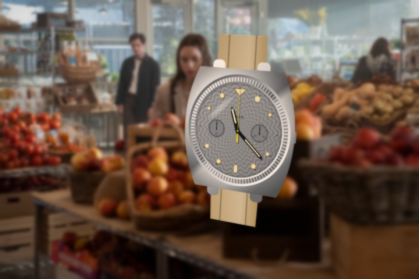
11:22
